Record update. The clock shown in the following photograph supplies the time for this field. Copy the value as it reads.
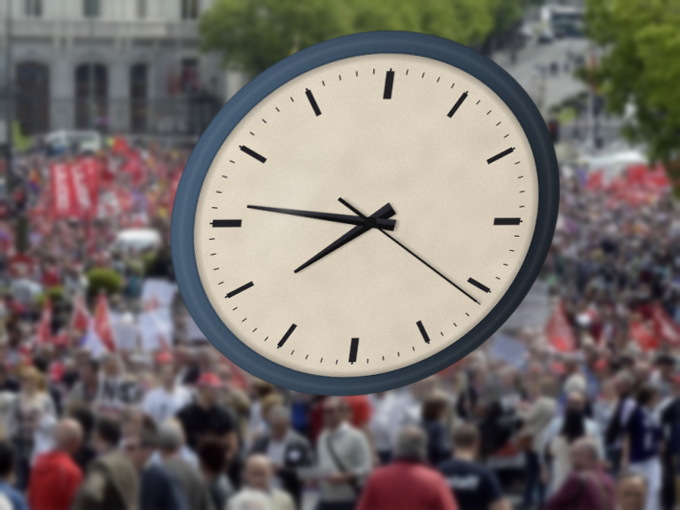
7:46:21
